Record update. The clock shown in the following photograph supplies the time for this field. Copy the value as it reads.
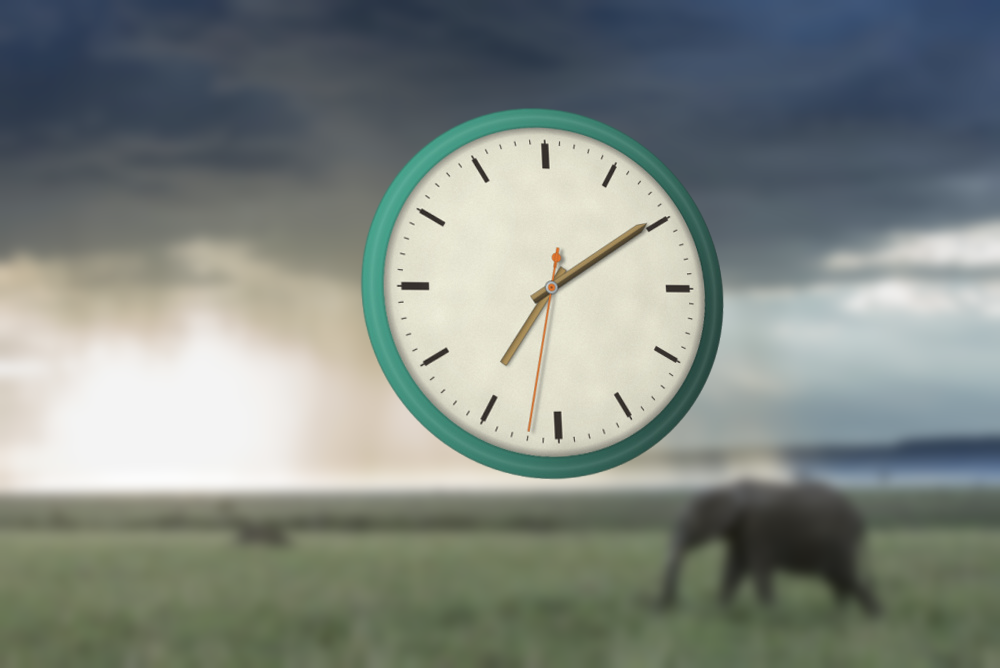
7:09:32
